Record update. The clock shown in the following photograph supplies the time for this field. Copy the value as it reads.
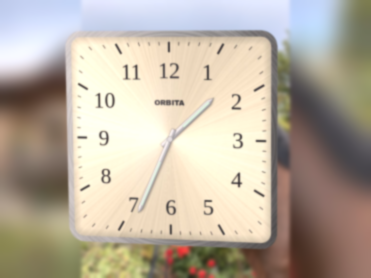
1:34
